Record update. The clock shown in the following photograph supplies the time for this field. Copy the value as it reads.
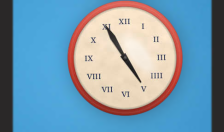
4:55
